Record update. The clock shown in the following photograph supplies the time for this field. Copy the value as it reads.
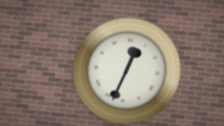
12:33
